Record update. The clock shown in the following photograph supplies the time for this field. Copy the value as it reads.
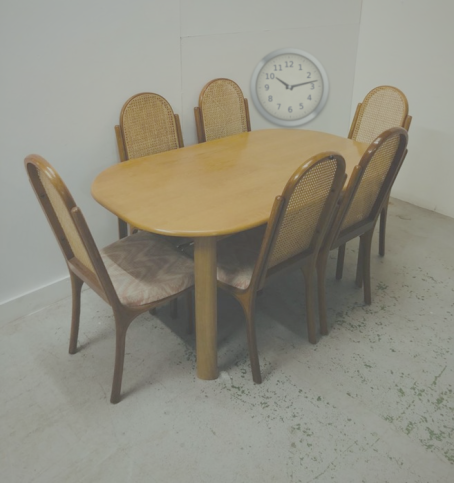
10:13
